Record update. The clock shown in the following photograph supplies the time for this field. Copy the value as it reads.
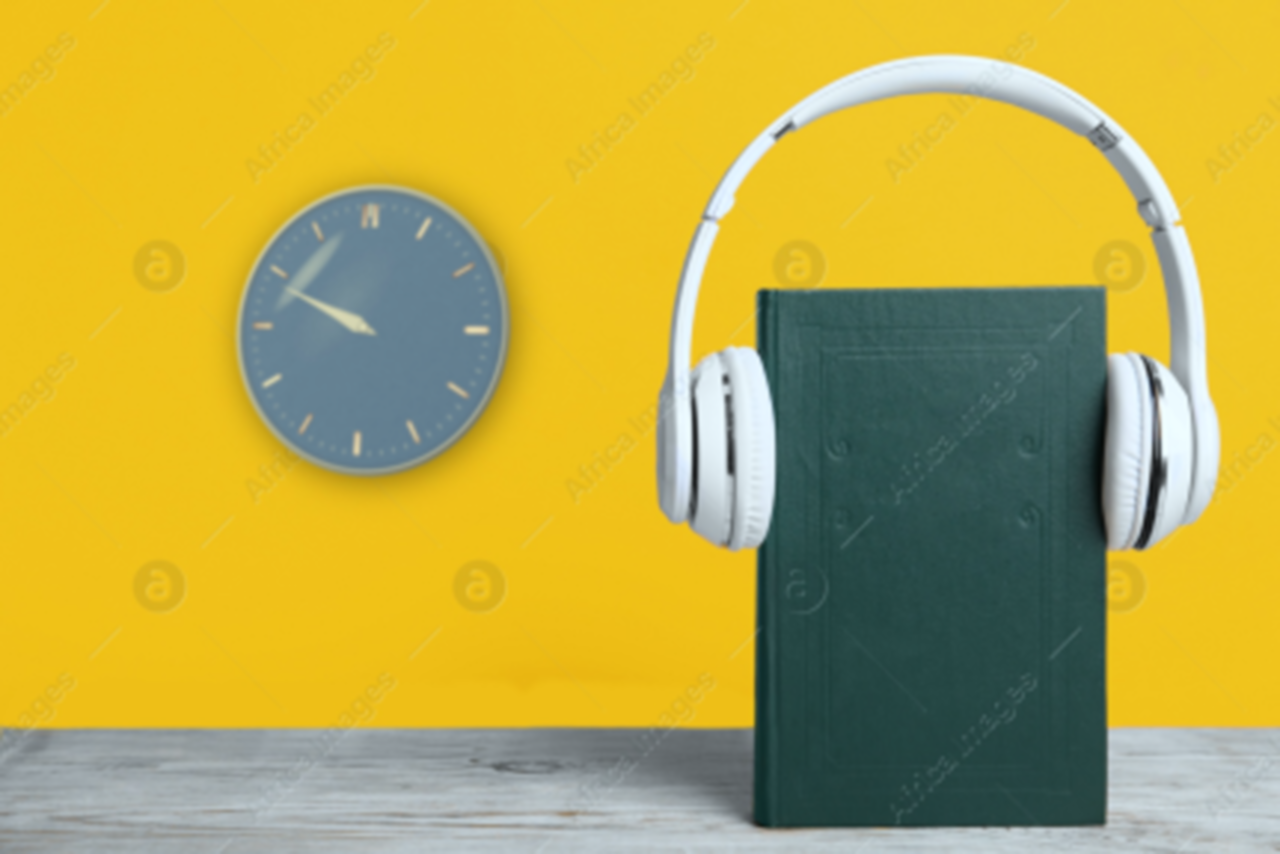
9:49
